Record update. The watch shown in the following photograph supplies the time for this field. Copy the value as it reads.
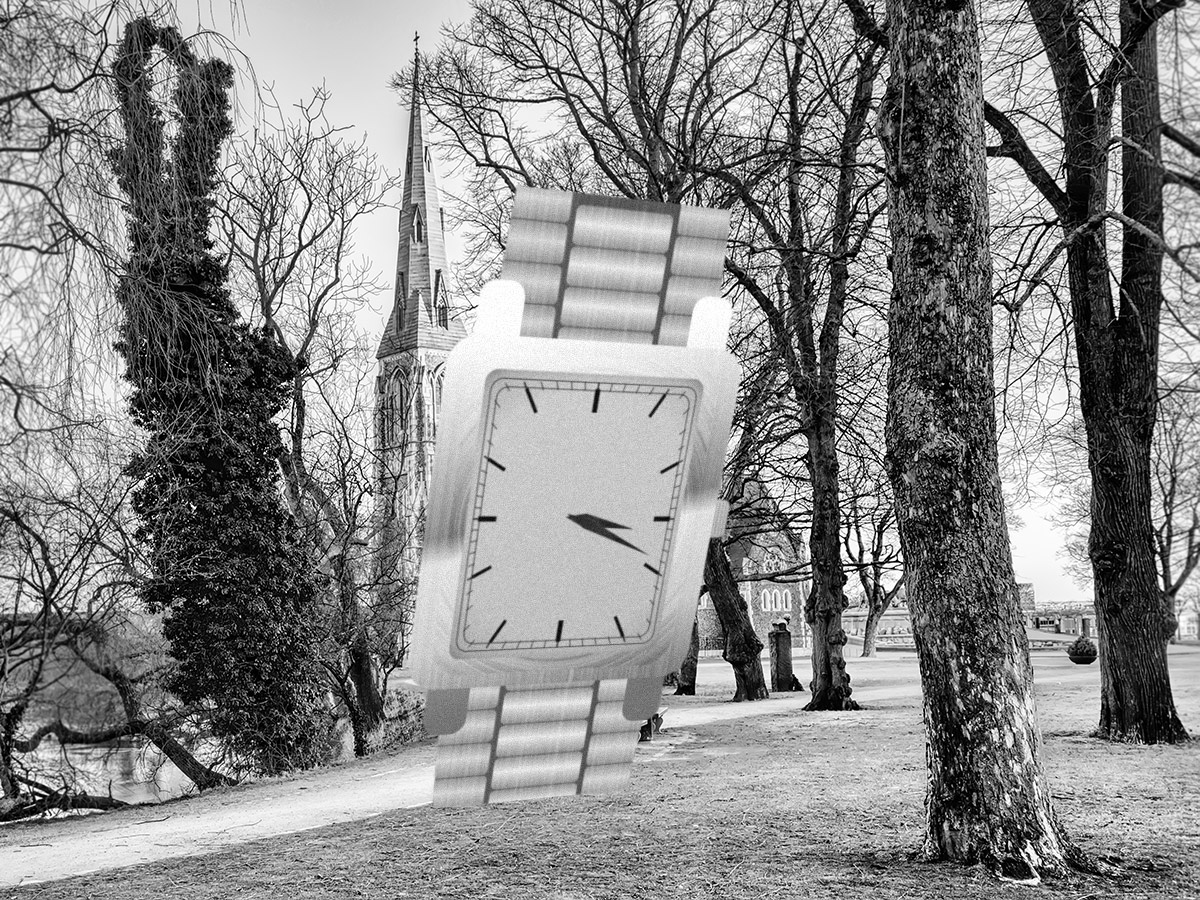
3:19
